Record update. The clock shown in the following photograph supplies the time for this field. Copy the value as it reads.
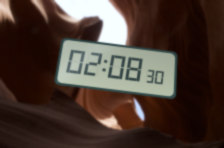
2:08:30
